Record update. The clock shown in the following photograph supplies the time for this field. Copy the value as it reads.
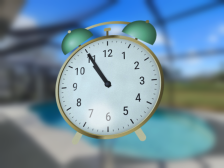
10:55
